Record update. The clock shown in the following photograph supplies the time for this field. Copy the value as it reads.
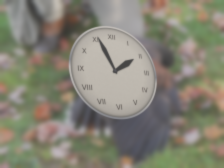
1:56
